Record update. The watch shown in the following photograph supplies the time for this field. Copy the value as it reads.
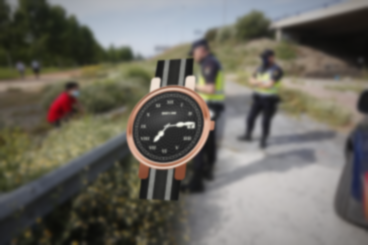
7:14
